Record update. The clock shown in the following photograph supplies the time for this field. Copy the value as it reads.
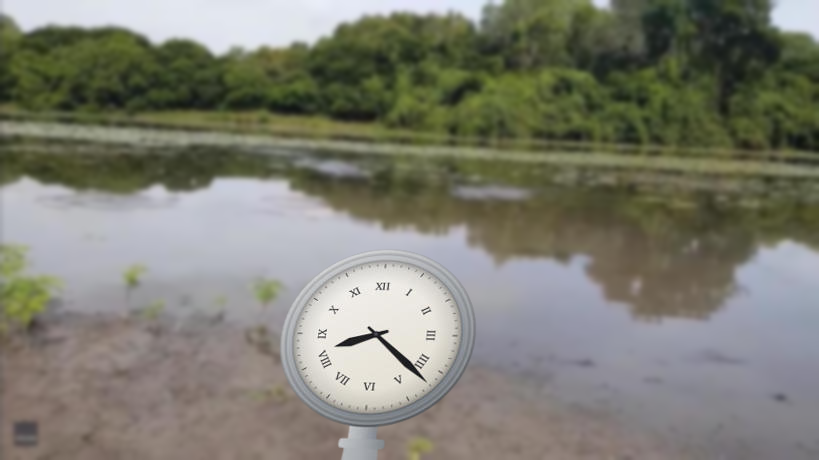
8:22
